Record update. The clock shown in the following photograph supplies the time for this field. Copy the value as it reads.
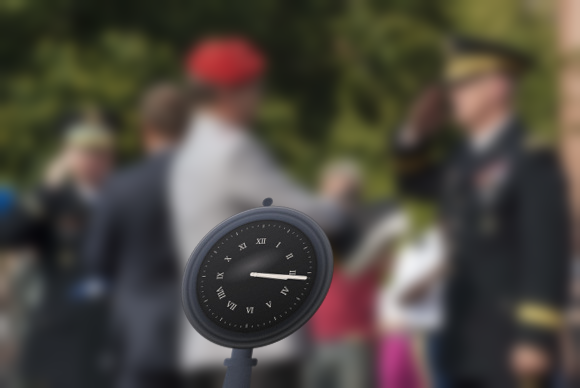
3:16
